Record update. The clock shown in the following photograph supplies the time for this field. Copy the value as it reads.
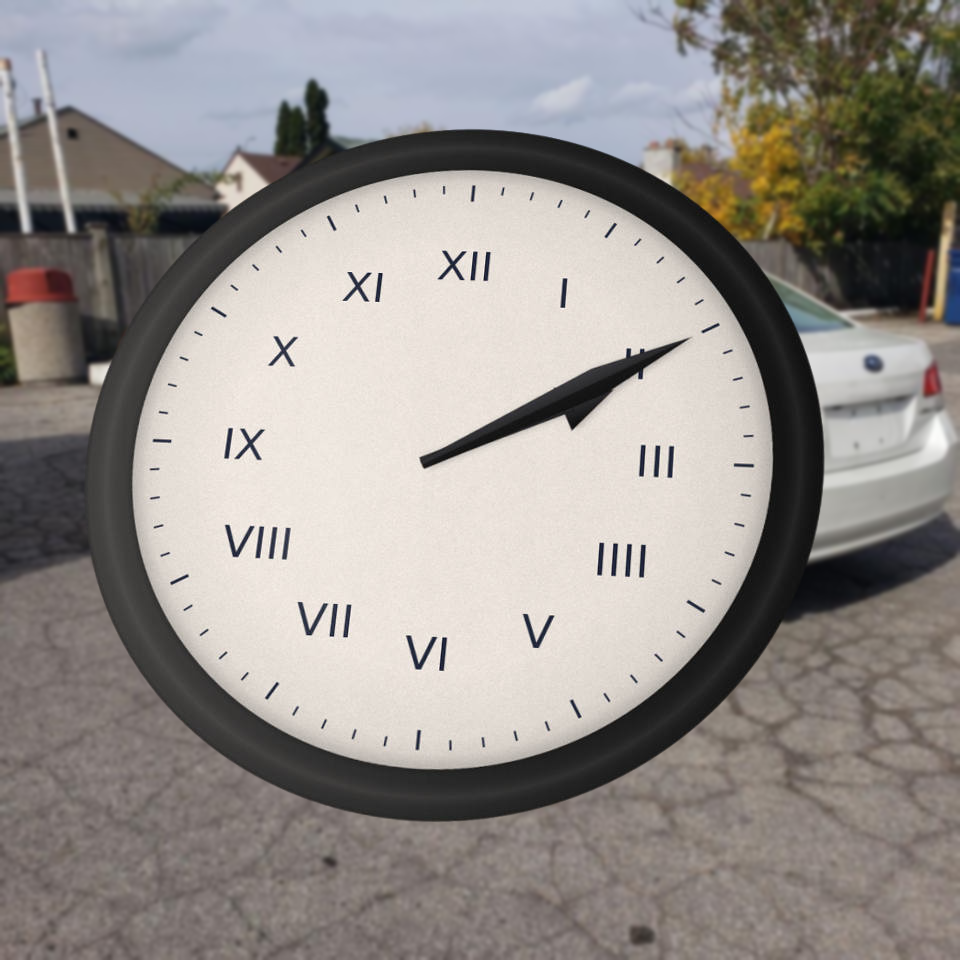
2:10
